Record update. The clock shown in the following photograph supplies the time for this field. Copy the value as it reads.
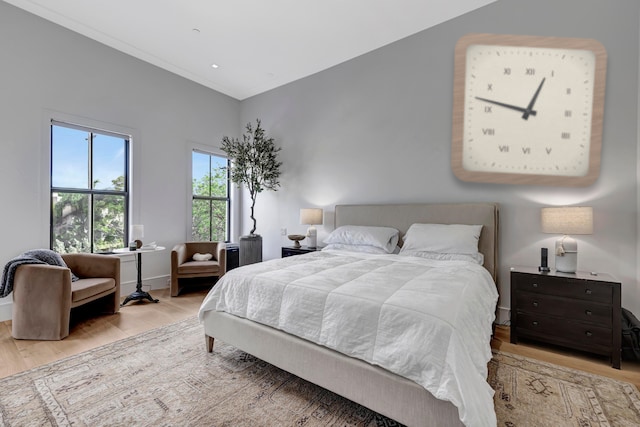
12:47
